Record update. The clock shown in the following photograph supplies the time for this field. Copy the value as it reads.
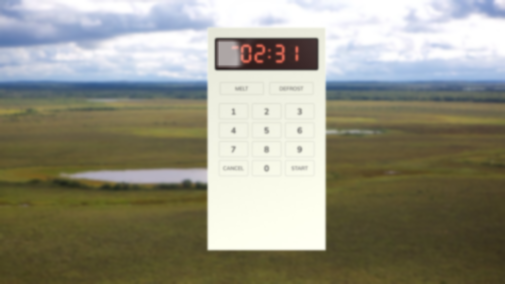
2:31
